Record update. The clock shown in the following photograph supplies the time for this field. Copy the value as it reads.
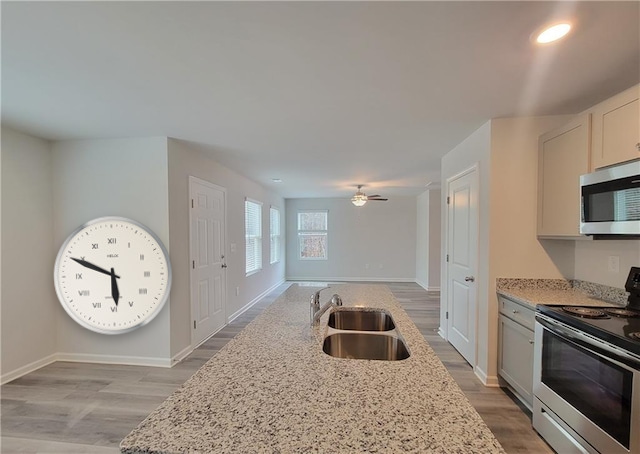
5:49
